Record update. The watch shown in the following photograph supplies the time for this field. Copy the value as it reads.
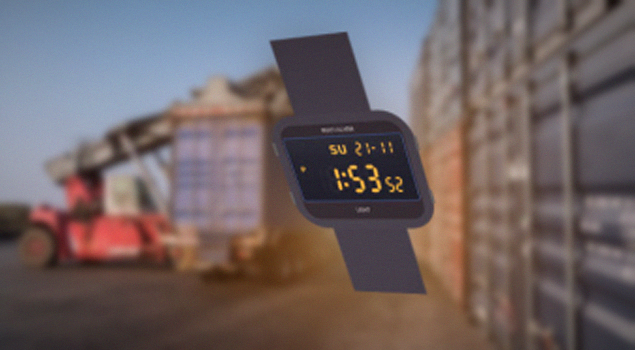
1:53:52
